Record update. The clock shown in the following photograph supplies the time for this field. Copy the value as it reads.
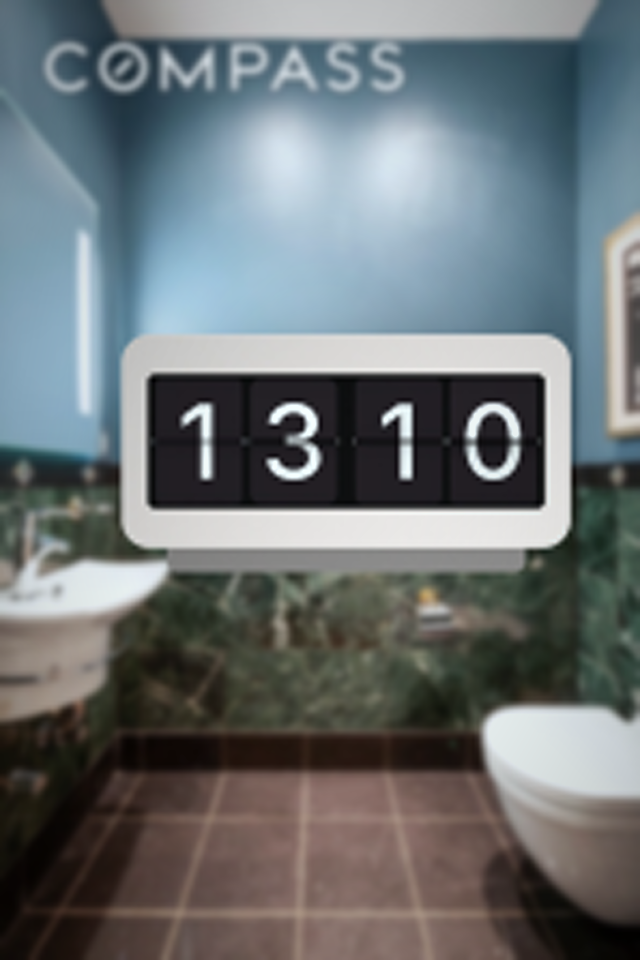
13:10
